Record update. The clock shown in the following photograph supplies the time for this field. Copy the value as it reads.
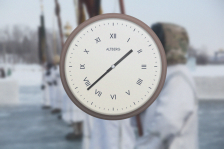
1:38
